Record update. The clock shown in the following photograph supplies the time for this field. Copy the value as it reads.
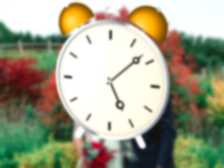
5:08
